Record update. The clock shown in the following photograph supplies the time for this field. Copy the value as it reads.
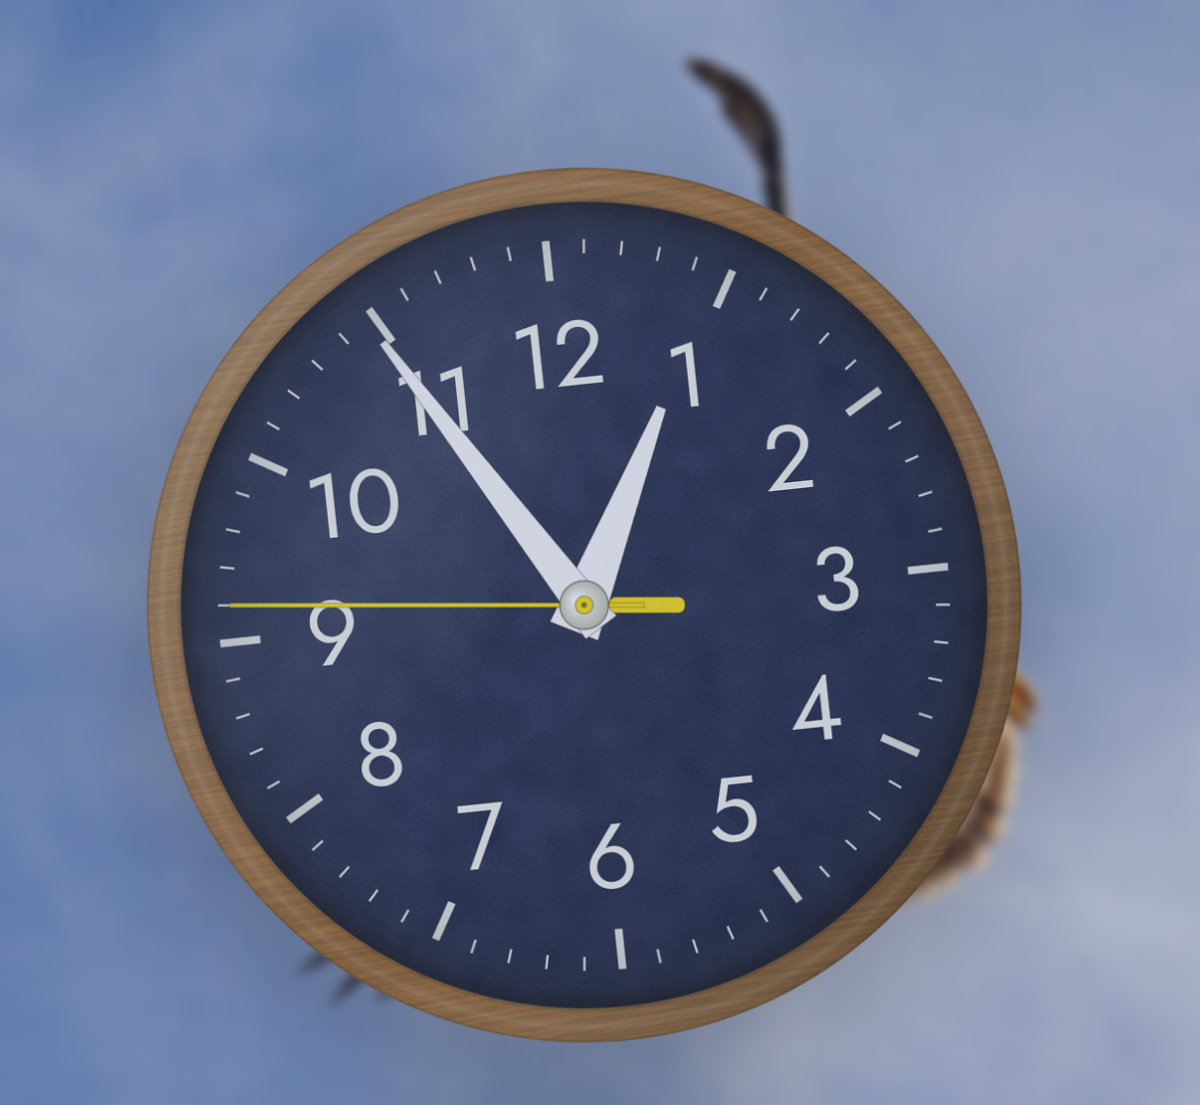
12:54:46
